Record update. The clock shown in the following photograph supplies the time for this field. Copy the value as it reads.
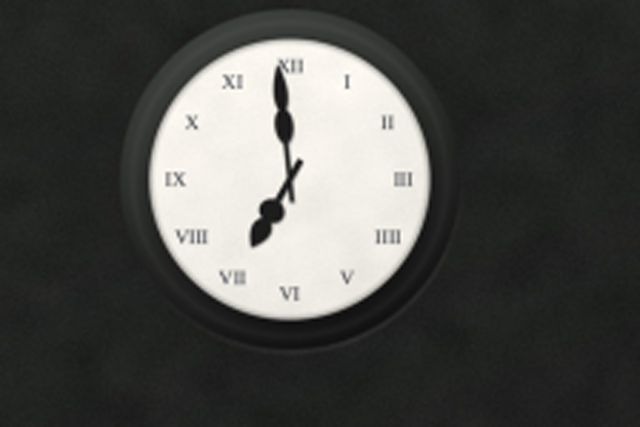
6:59
